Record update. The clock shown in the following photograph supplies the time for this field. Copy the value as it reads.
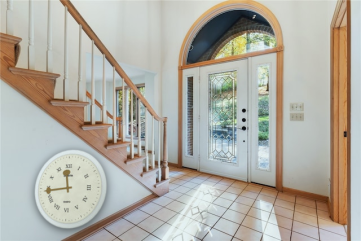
11:44
